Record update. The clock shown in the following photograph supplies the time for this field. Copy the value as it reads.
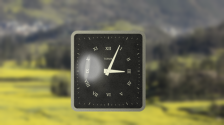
3:04
